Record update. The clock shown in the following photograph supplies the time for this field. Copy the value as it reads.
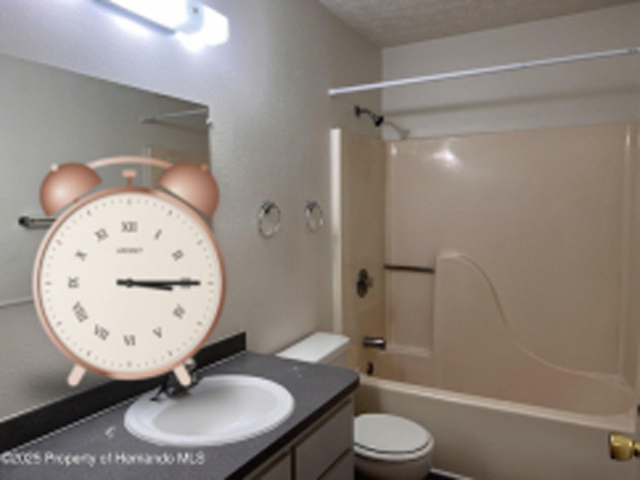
3:15
